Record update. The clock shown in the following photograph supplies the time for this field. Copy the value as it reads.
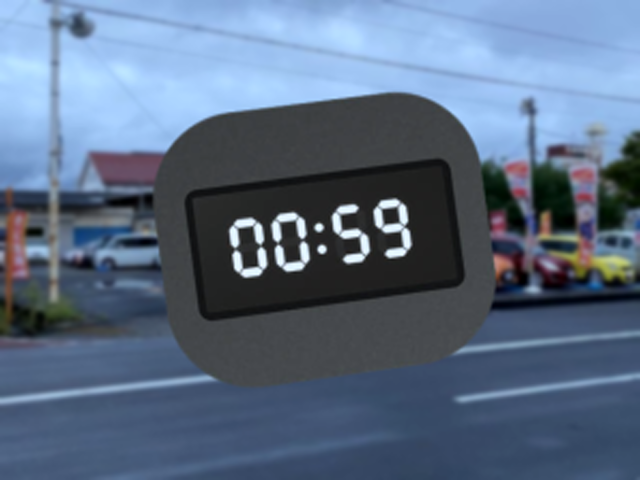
0:59
